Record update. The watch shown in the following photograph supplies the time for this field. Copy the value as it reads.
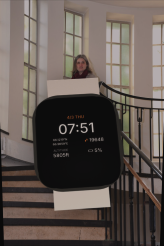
7:51
